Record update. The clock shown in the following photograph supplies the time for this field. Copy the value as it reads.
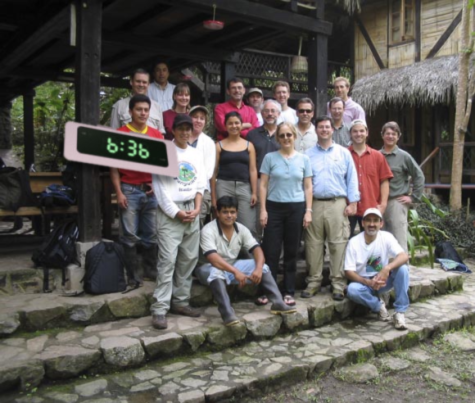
6:36
